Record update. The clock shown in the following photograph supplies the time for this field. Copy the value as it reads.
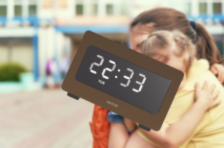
22:33
